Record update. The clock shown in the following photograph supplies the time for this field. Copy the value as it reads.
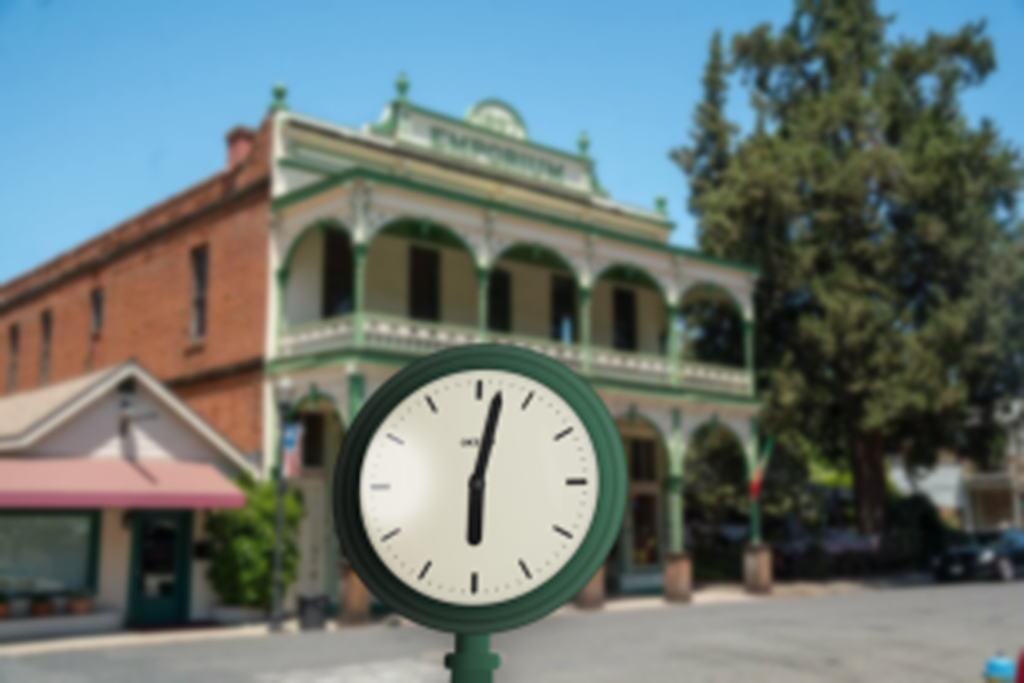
6:02
